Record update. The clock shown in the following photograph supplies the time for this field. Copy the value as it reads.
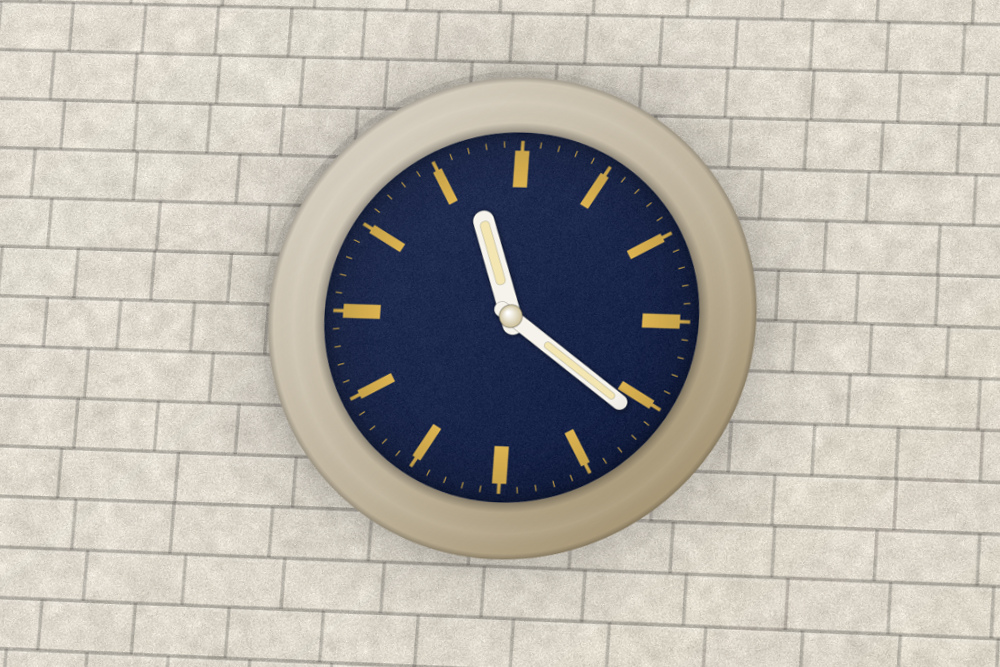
11:21
